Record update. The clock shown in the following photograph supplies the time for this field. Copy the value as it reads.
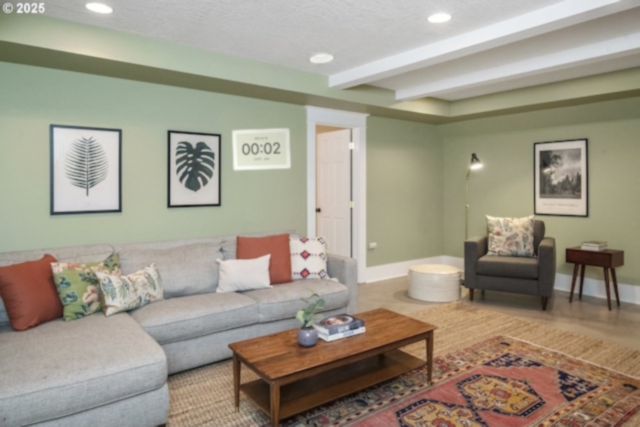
0:02
